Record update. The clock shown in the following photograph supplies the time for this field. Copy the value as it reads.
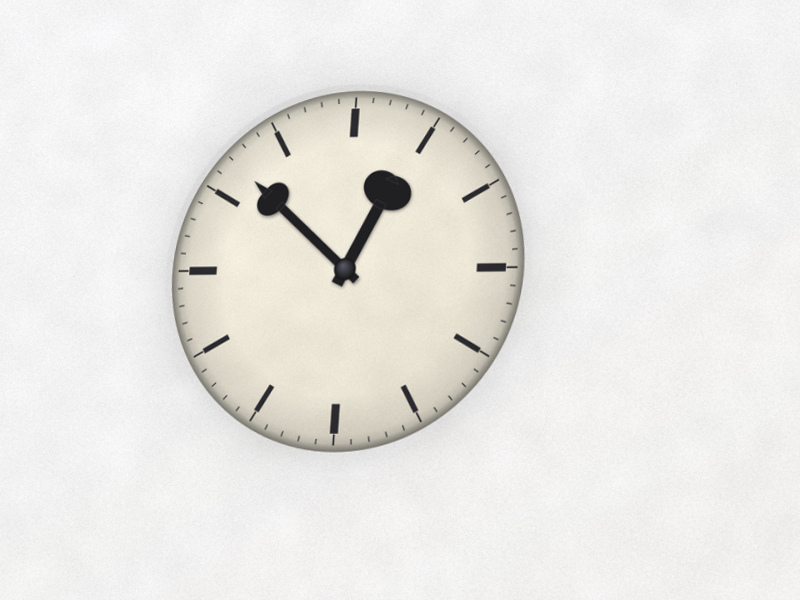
12:52
